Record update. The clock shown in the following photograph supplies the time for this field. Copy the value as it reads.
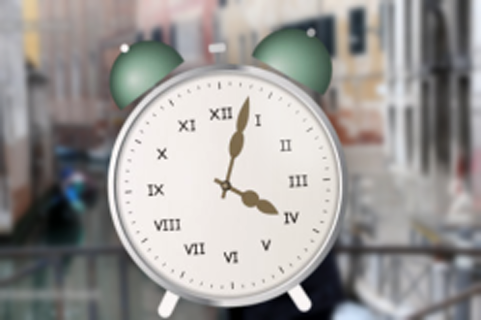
4:03
